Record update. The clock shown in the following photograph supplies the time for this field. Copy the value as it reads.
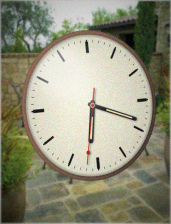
6:18:32
